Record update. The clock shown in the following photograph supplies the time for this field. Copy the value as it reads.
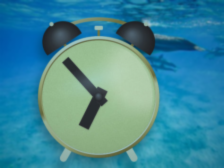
6:53
